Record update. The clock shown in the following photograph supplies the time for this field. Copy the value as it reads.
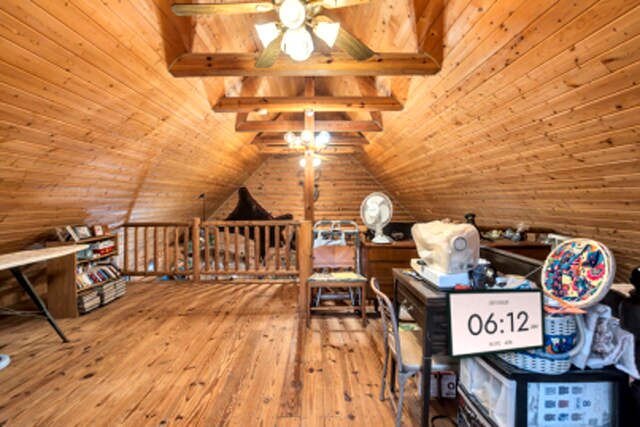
6:12
